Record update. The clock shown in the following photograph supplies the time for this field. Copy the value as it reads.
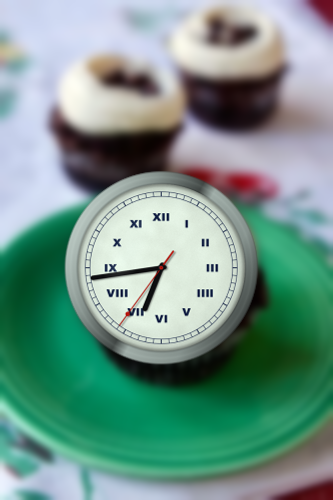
6:43:36
